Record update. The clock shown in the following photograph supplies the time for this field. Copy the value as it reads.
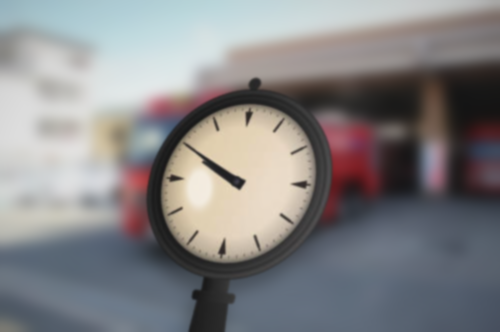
9:50
